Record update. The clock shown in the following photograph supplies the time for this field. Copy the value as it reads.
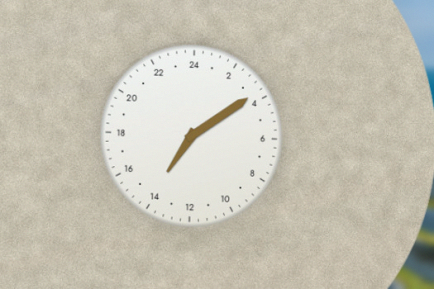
14:09
